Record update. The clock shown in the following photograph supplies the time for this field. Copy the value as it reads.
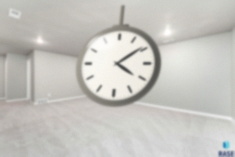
4:09
